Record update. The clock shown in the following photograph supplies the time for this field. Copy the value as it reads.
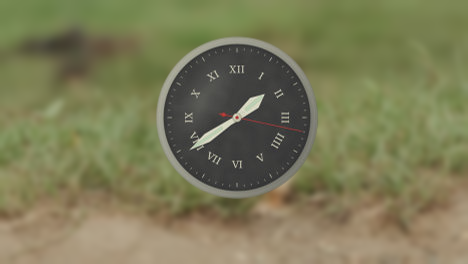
1:39:17
